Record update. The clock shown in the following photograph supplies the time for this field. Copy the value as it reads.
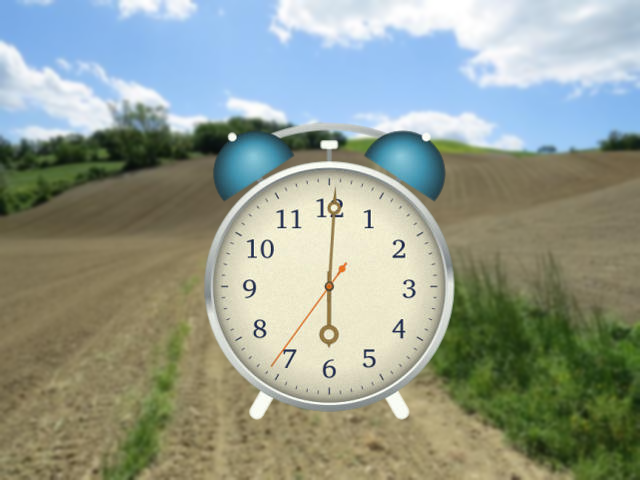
6:00:36
